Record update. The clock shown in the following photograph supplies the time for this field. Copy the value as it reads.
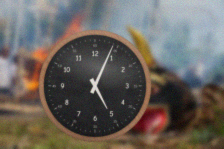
5:04
